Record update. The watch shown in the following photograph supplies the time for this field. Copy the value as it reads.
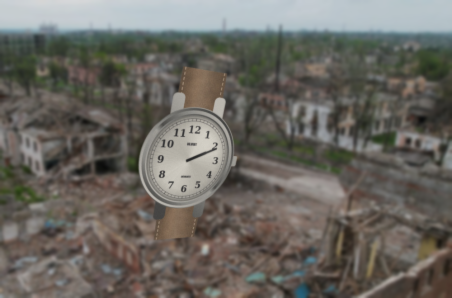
2:11
